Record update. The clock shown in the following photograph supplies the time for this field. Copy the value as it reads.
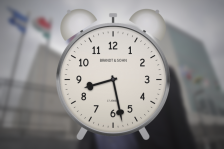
8:28
